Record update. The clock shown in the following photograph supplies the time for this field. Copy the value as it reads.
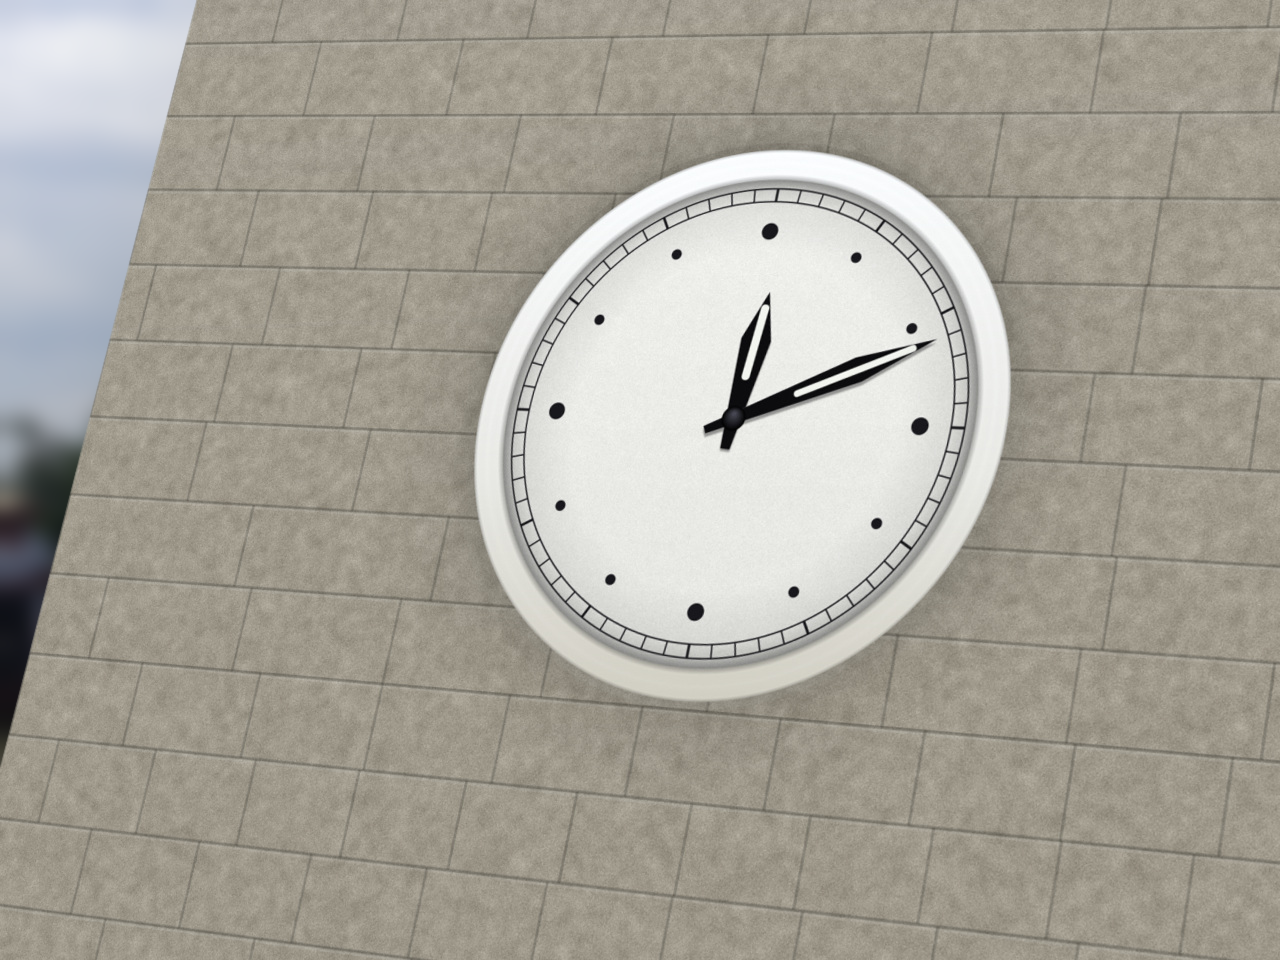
12:11
